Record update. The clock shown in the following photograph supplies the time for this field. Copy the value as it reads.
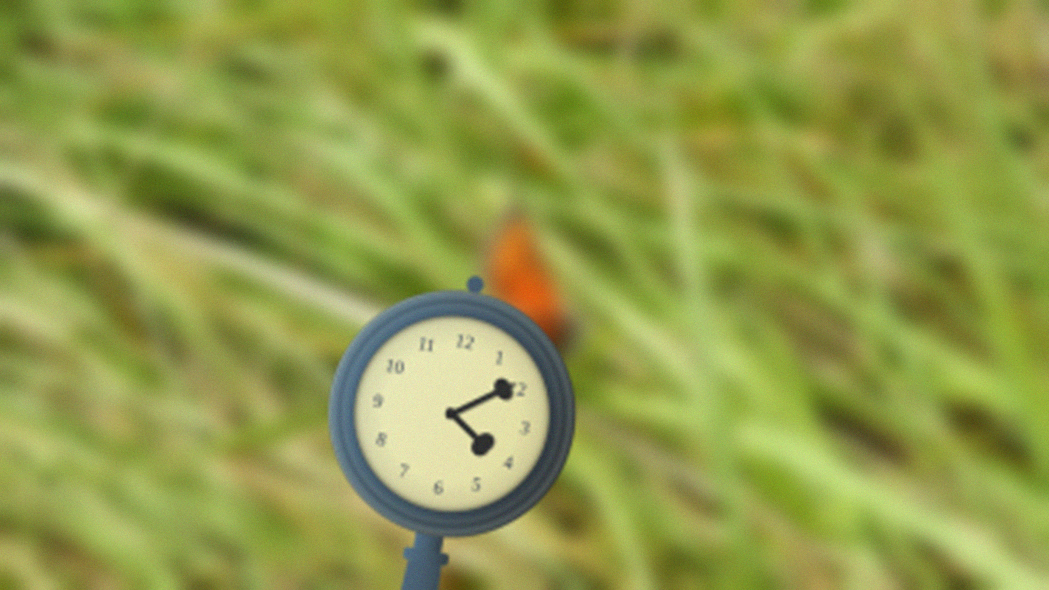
4:09
